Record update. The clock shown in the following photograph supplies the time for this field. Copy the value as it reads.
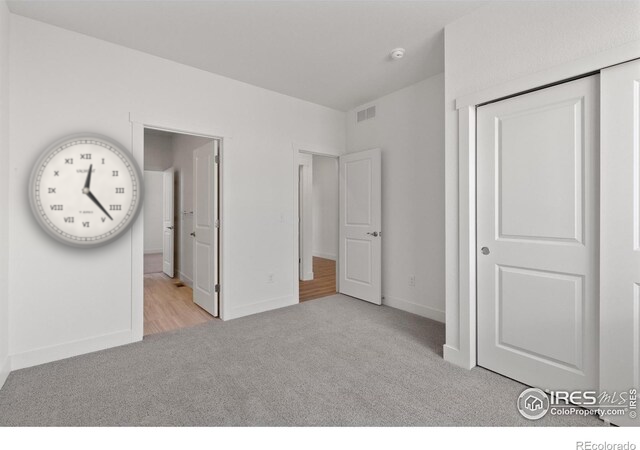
12:23
